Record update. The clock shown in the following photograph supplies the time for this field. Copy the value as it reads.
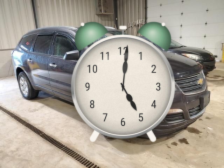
5:01
